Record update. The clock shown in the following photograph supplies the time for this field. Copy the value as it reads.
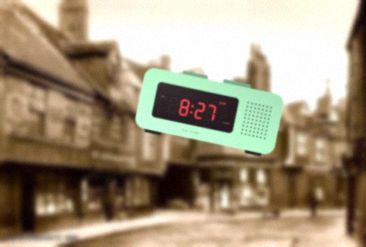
8:27
